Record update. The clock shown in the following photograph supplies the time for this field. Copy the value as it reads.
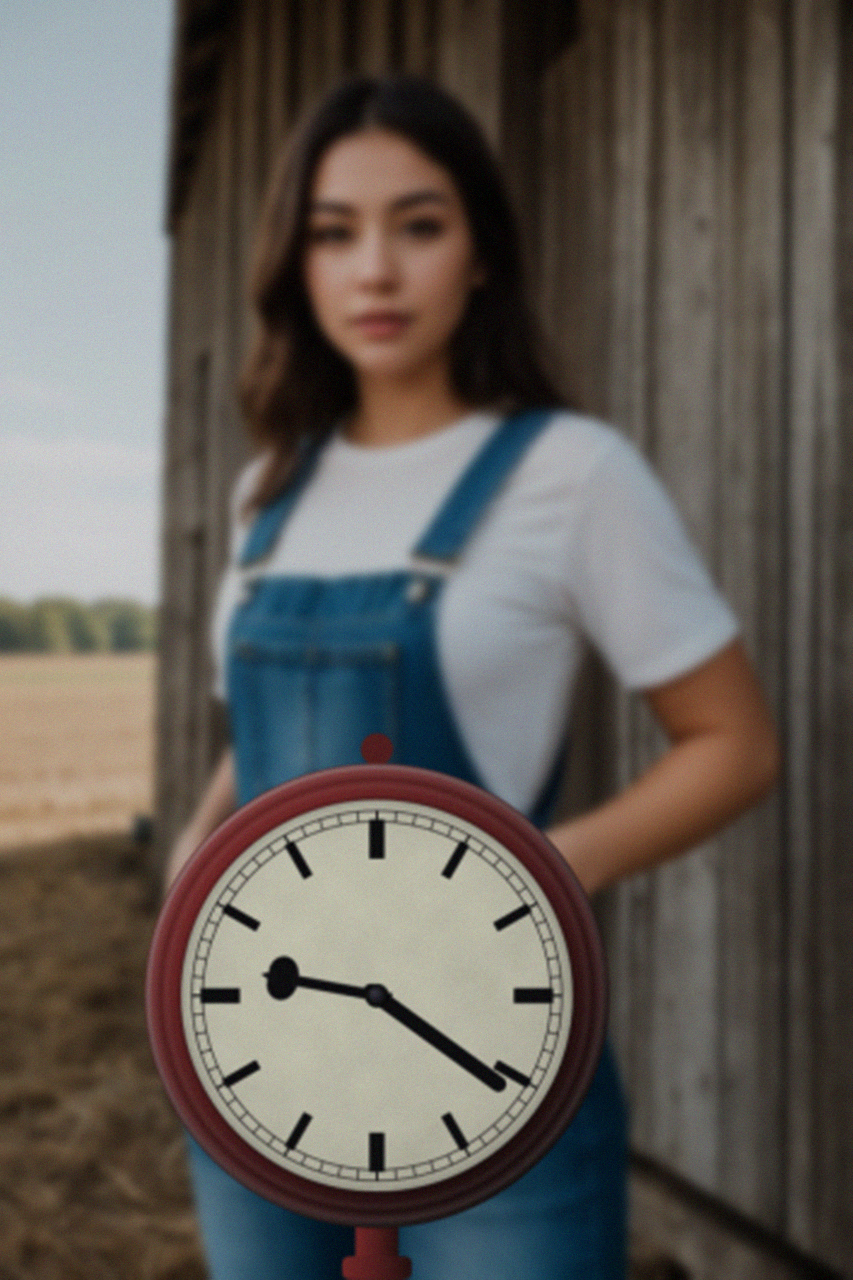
9:21
